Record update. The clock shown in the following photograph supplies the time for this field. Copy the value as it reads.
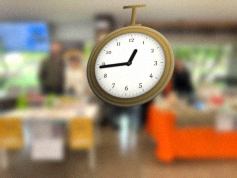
12:44
